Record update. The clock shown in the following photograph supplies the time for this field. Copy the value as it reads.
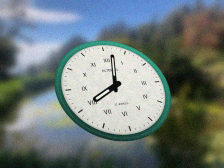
8:02
